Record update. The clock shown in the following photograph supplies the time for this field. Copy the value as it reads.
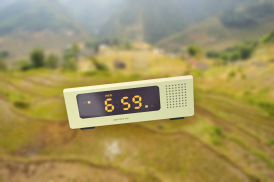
6:59
